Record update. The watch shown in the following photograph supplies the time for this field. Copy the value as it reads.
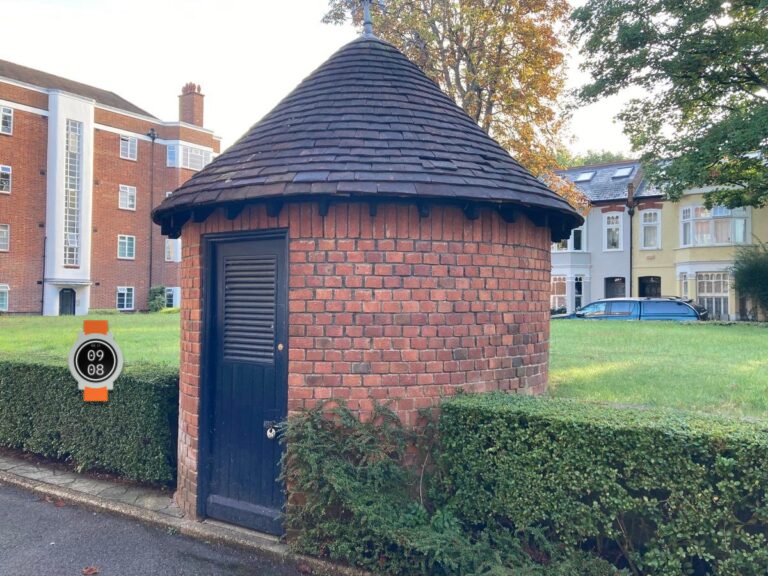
9:08
